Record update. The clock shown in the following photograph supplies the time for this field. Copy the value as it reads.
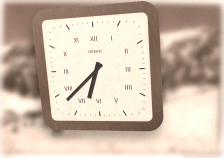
6:38
